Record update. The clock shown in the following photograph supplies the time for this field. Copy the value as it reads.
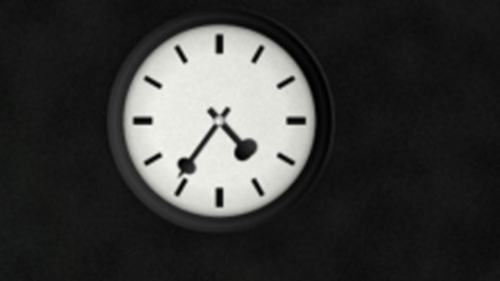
4:36
